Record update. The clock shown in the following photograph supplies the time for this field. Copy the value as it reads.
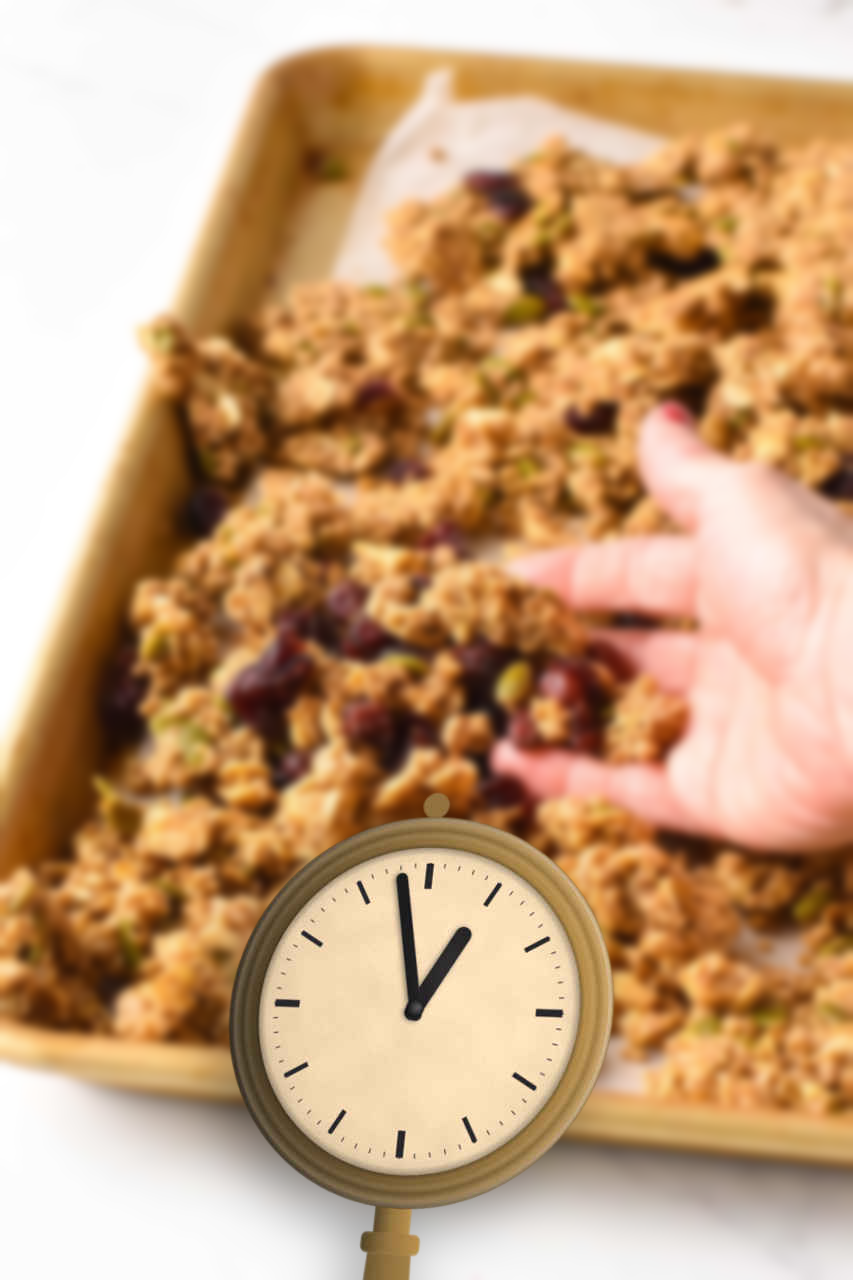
12:58
